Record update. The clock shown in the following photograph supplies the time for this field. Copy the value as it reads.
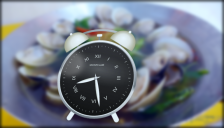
8:28
